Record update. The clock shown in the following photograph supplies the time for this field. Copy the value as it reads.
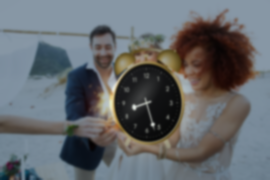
8:27
